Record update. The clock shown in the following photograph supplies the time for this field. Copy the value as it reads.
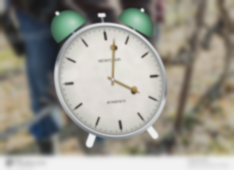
4:02
